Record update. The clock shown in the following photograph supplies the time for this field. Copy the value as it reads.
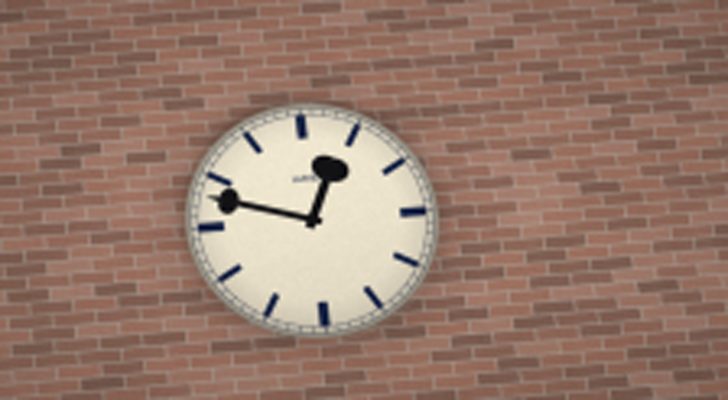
12:48
